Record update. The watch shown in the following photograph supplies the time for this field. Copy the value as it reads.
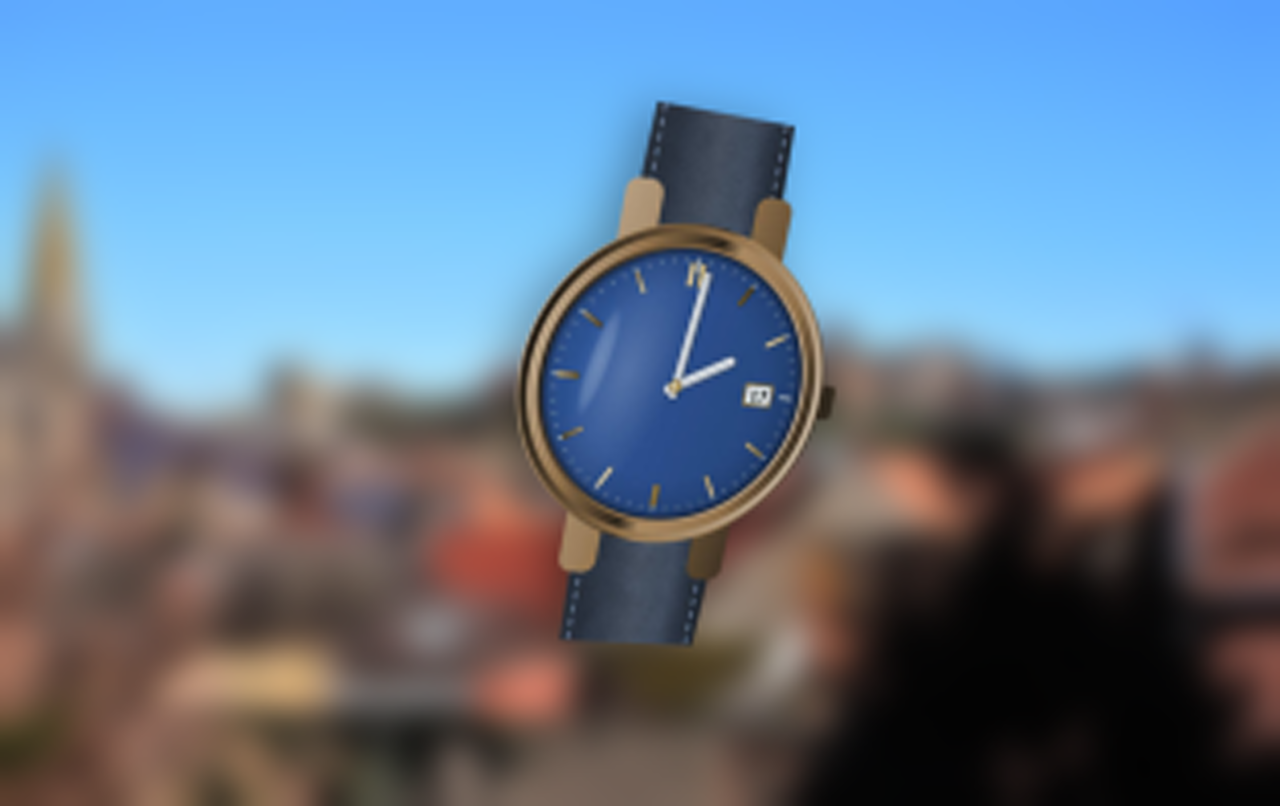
2:01
